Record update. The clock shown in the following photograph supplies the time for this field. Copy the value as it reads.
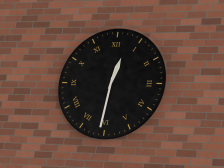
12:31
